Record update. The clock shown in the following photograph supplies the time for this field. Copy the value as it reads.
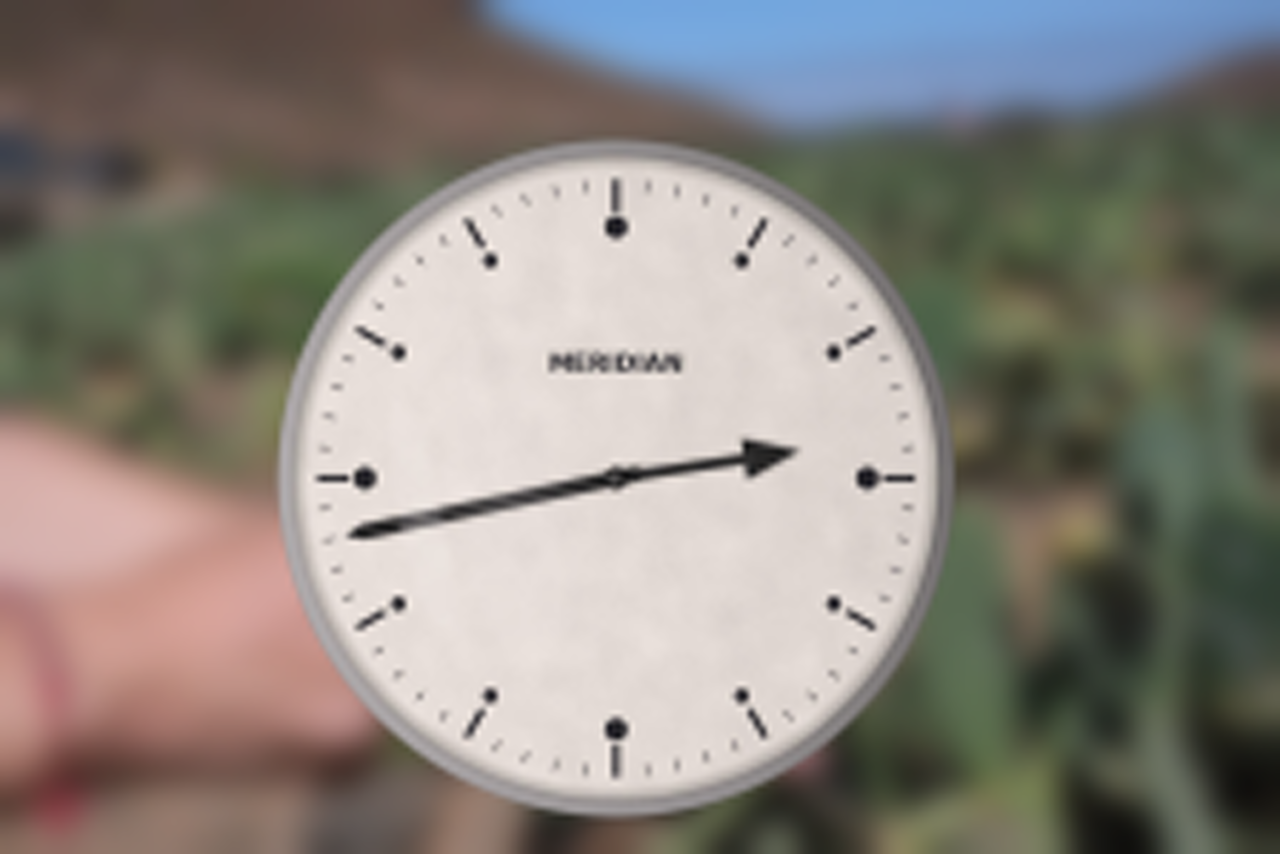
2:43
